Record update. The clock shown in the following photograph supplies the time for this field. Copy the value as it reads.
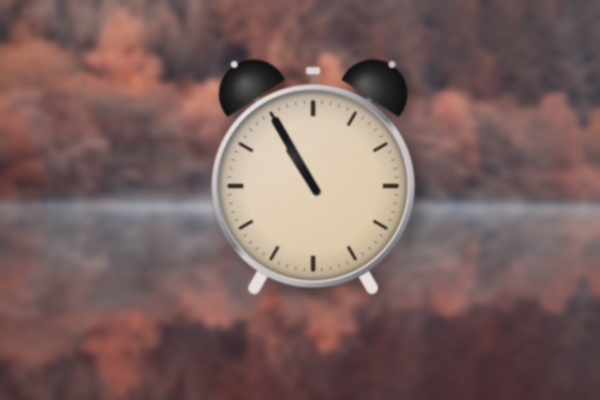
10:55
